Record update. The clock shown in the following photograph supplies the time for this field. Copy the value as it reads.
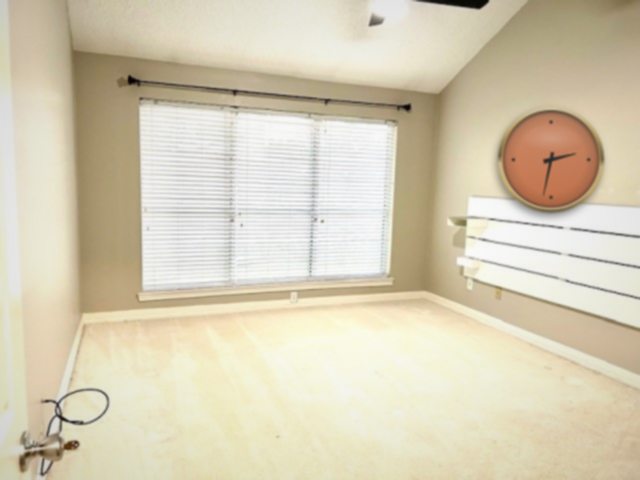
2:32
